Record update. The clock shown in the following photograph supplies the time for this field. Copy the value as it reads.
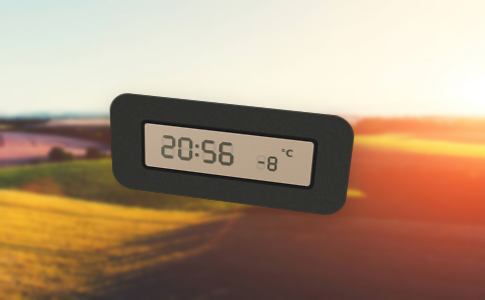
20:56
